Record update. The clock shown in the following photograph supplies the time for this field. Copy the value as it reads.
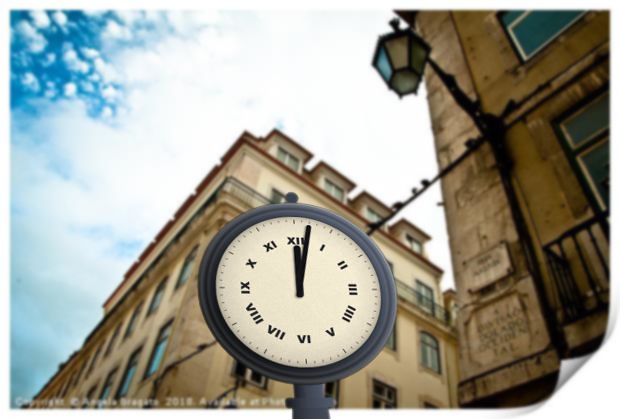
12:02
